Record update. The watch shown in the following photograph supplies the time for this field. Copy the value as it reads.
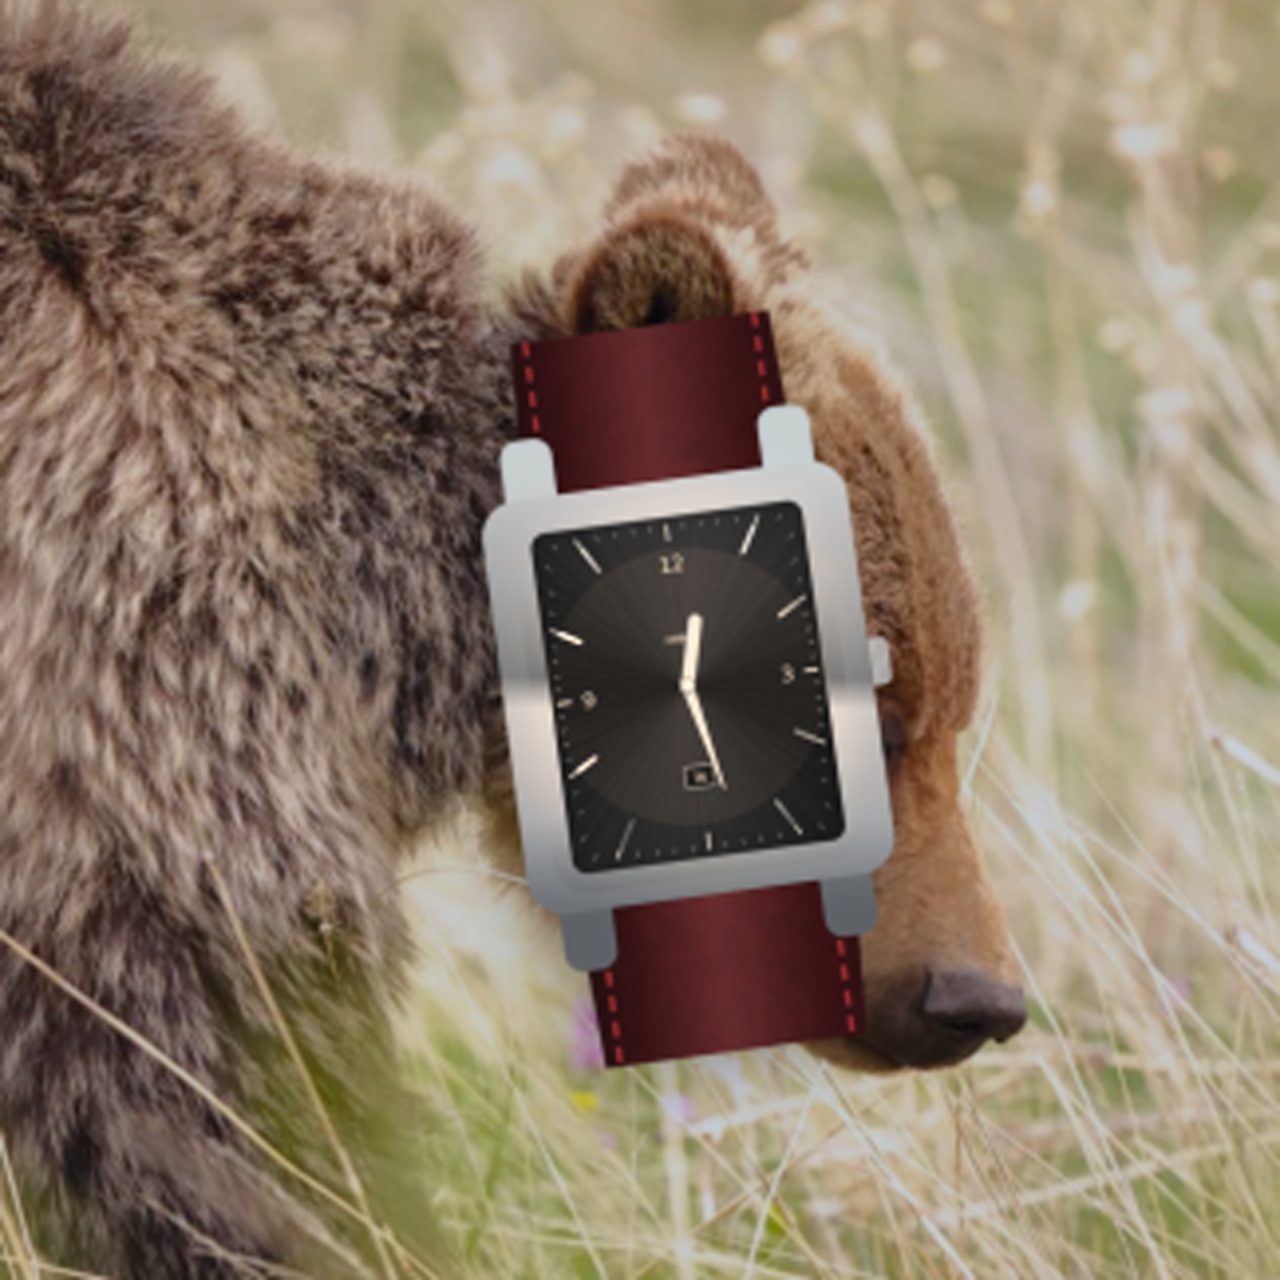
12:28
